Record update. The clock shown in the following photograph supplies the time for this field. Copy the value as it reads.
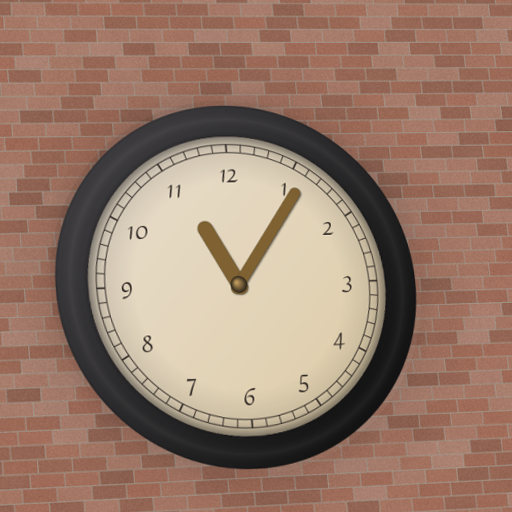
11:06
